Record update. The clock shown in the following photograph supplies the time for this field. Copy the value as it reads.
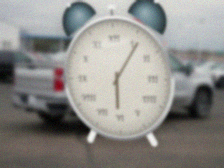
6:06
